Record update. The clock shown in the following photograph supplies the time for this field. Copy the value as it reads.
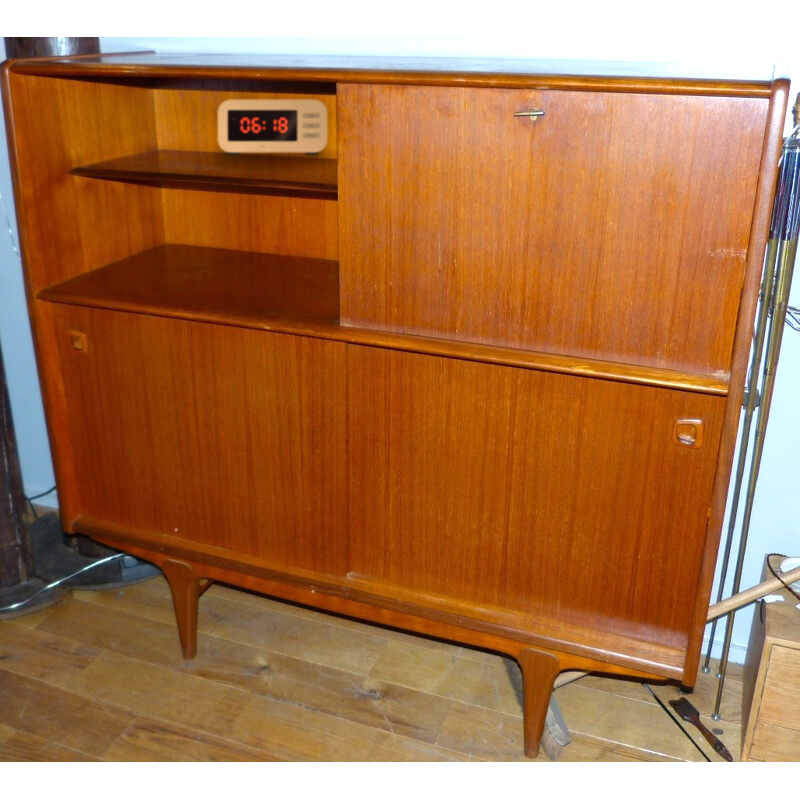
6:18
